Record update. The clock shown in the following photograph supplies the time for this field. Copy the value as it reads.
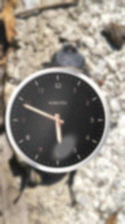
5:49
